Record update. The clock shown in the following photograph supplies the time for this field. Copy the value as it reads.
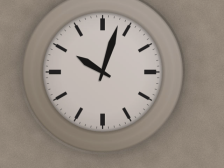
10:03
